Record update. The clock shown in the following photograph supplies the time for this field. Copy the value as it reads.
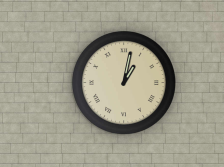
1:02
